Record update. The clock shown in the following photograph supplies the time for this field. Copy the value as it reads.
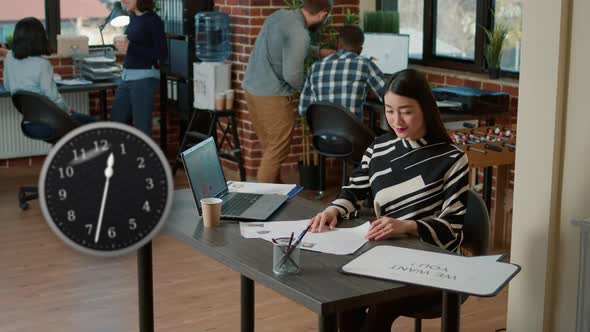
12:33
